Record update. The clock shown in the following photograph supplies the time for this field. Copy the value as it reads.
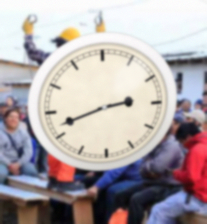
2:42
